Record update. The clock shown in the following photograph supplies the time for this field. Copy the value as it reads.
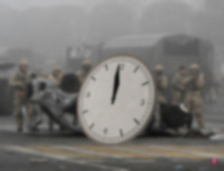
11:59
